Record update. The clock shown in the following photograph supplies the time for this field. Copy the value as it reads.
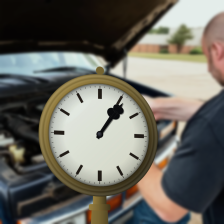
1:06
